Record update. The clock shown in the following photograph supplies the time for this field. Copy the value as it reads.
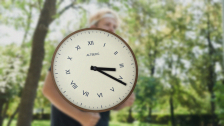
3:21
